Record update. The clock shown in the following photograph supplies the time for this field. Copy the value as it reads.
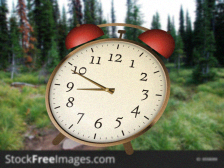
8:49
